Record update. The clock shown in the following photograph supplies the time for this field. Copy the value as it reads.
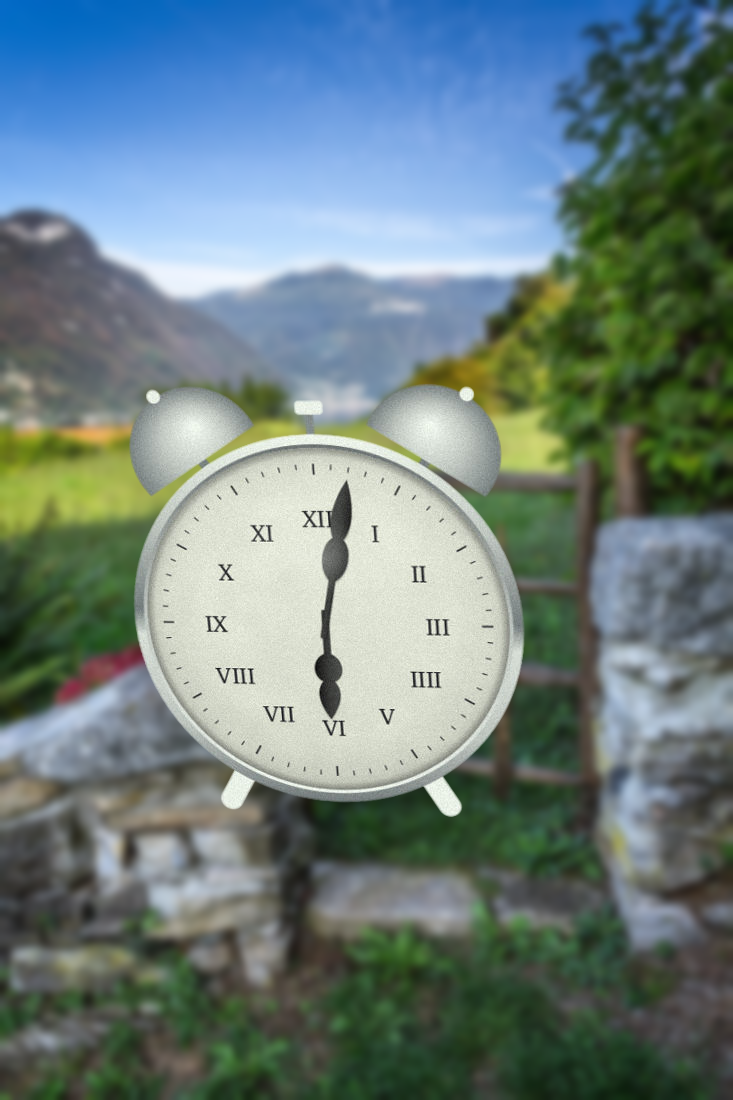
6:02
